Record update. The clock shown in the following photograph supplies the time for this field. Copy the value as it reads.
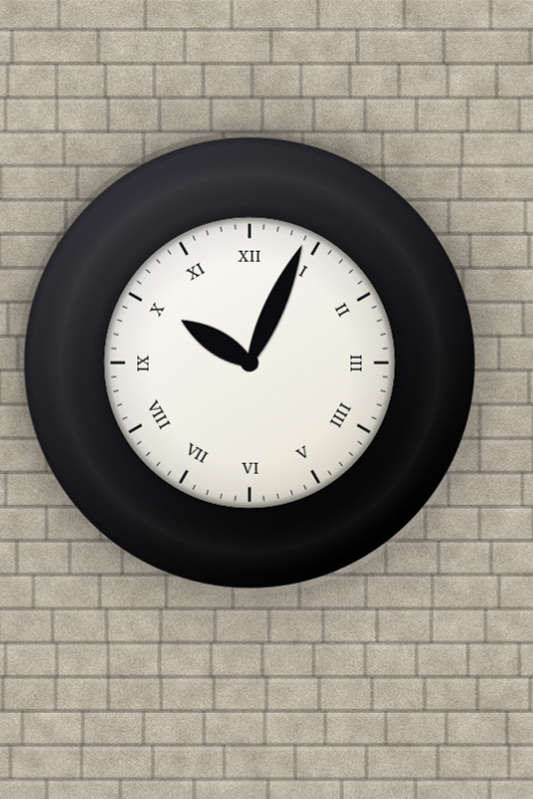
10:04
